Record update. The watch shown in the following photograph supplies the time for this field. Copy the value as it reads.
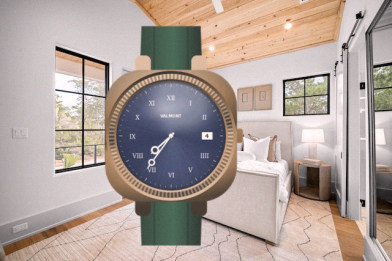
7:36
